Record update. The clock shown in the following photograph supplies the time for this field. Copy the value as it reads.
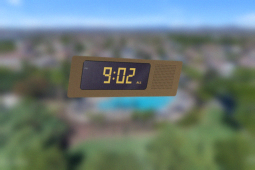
9:02
